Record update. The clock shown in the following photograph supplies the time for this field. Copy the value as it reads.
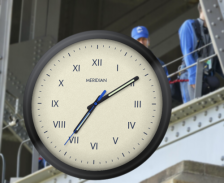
7:09:36
